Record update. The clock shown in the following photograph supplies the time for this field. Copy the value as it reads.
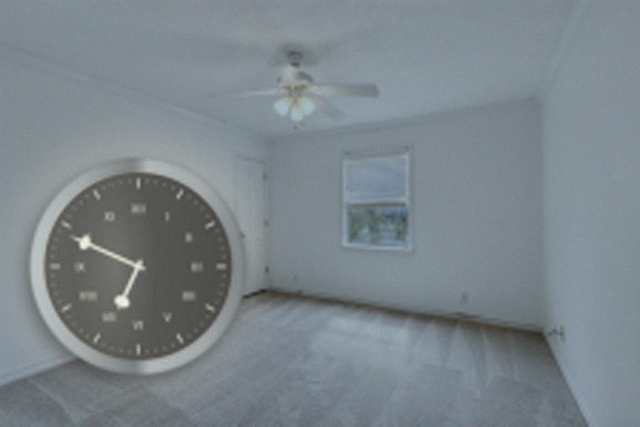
6:49
